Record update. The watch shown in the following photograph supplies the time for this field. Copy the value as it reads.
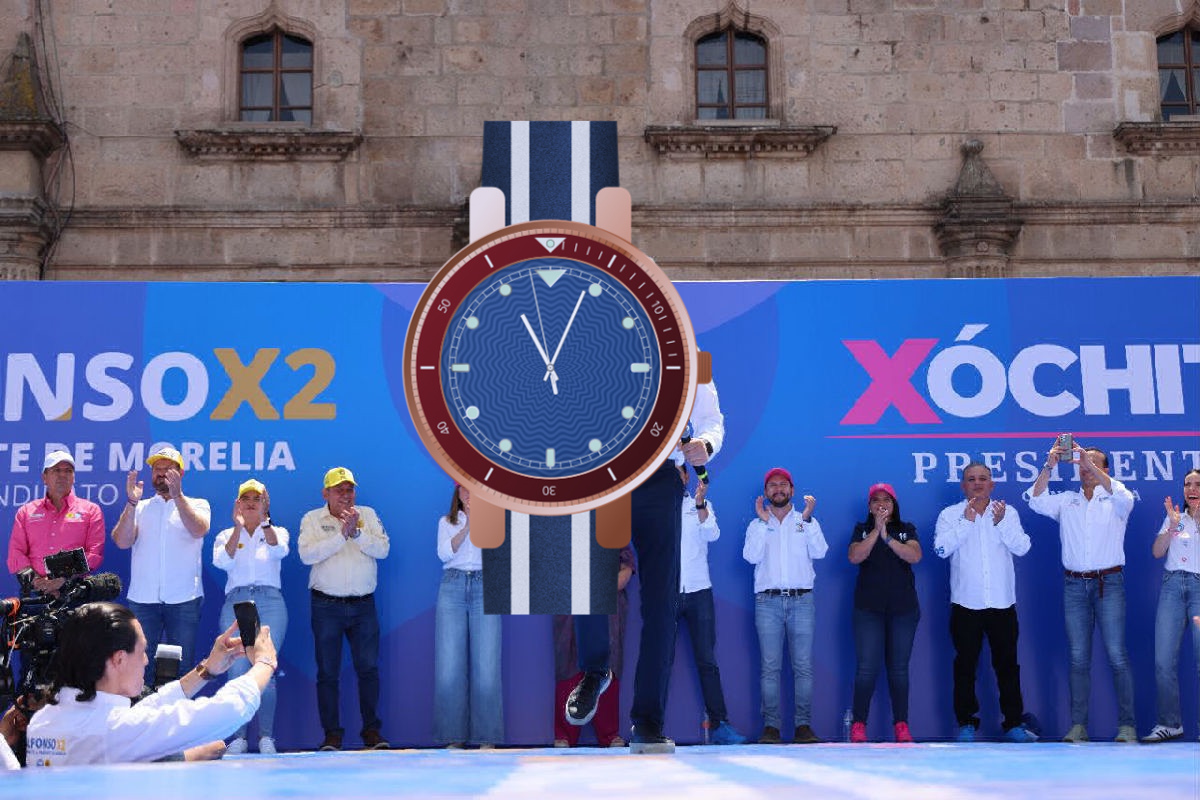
11:03:58
